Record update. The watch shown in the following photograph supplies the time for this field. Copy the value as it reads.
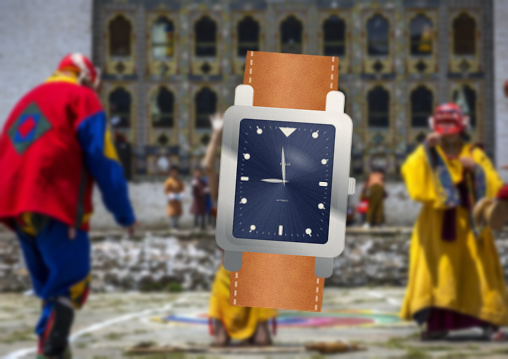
8:59
